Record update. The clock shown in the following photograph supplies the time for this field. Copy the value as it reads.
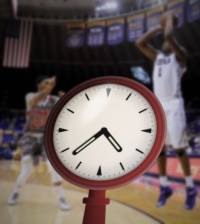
4:38
